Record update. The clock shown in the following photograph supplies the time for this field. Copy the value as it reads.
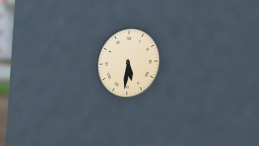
5:31
